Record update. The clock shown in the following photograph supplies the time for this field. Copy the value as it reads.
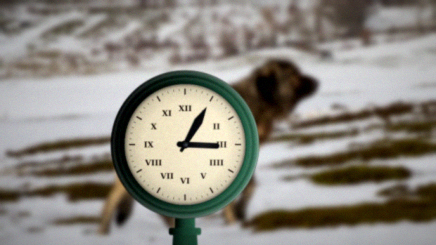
3:05
